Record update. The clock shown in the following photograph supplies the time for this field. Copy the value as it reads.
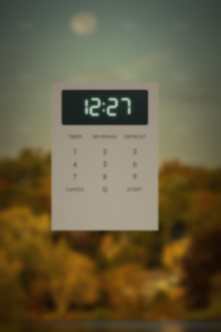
12:27
